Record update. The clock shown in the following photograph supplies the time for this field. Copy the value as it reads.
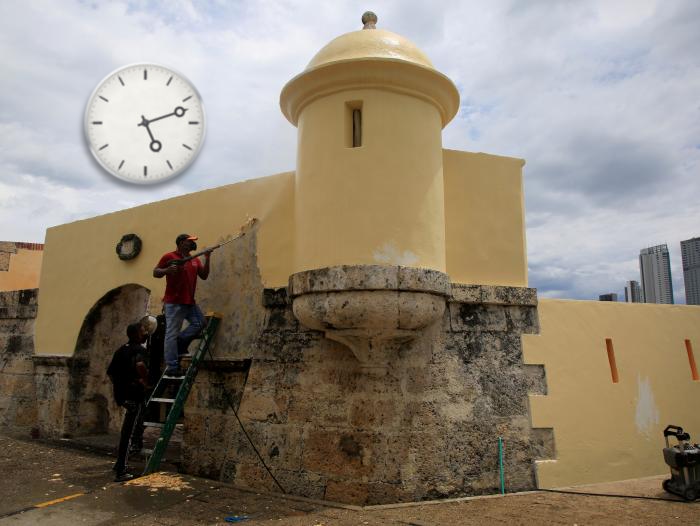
5:12
